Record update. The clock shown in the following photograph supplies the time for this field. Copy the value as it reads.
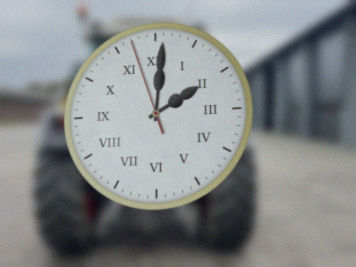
2:00:57
